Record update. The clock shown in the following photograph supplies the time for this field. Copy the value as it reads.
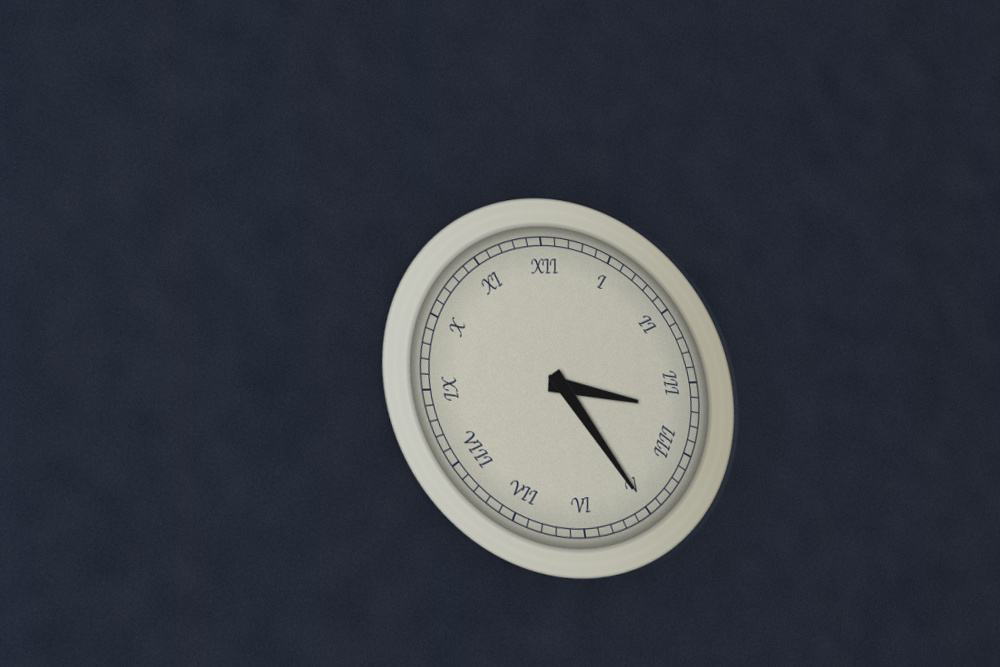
3:25
